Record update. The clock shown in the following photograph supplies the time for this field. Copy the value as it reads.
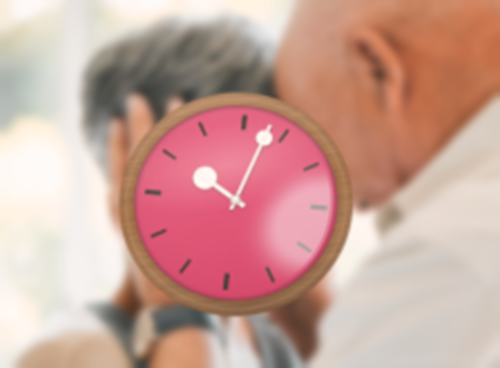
10:03
